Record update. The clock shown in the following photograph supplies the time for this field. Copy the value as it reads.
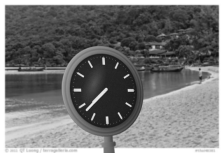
7:38
